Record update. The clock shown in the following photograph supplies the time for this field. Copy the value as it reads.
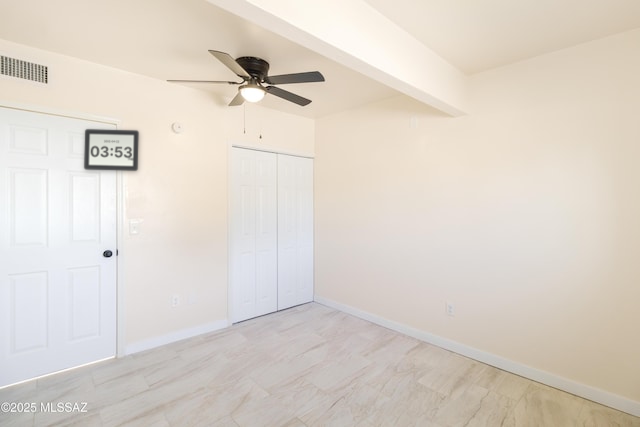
3:53
